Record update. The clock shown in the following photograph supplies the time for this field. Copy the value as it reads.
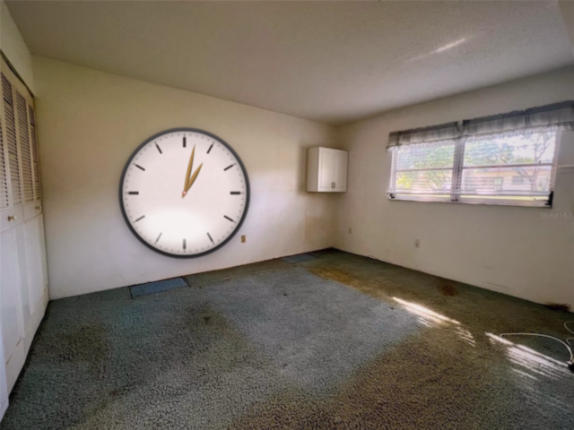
1:02
